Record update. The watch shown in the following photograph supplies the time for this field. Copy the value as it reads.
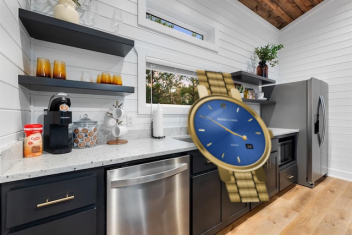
3:51
